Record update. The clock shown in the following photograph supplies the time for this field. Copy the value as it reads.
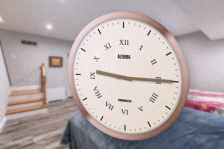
9:15
